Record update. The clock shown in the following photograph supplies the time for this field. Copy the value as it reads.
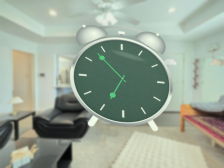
6:53
